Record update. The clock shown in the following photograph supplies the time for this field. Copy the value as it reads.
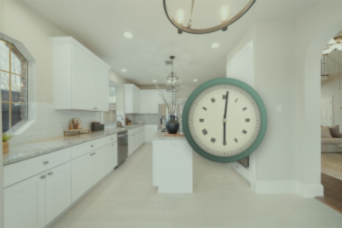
6:01
